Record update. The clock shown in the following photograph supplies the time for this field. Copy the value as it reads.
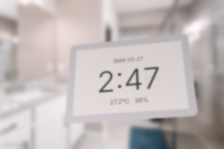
2:47
